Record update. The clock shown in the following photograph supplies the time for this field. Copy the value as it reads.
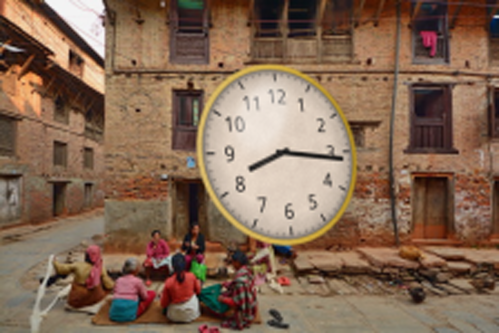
8:16
